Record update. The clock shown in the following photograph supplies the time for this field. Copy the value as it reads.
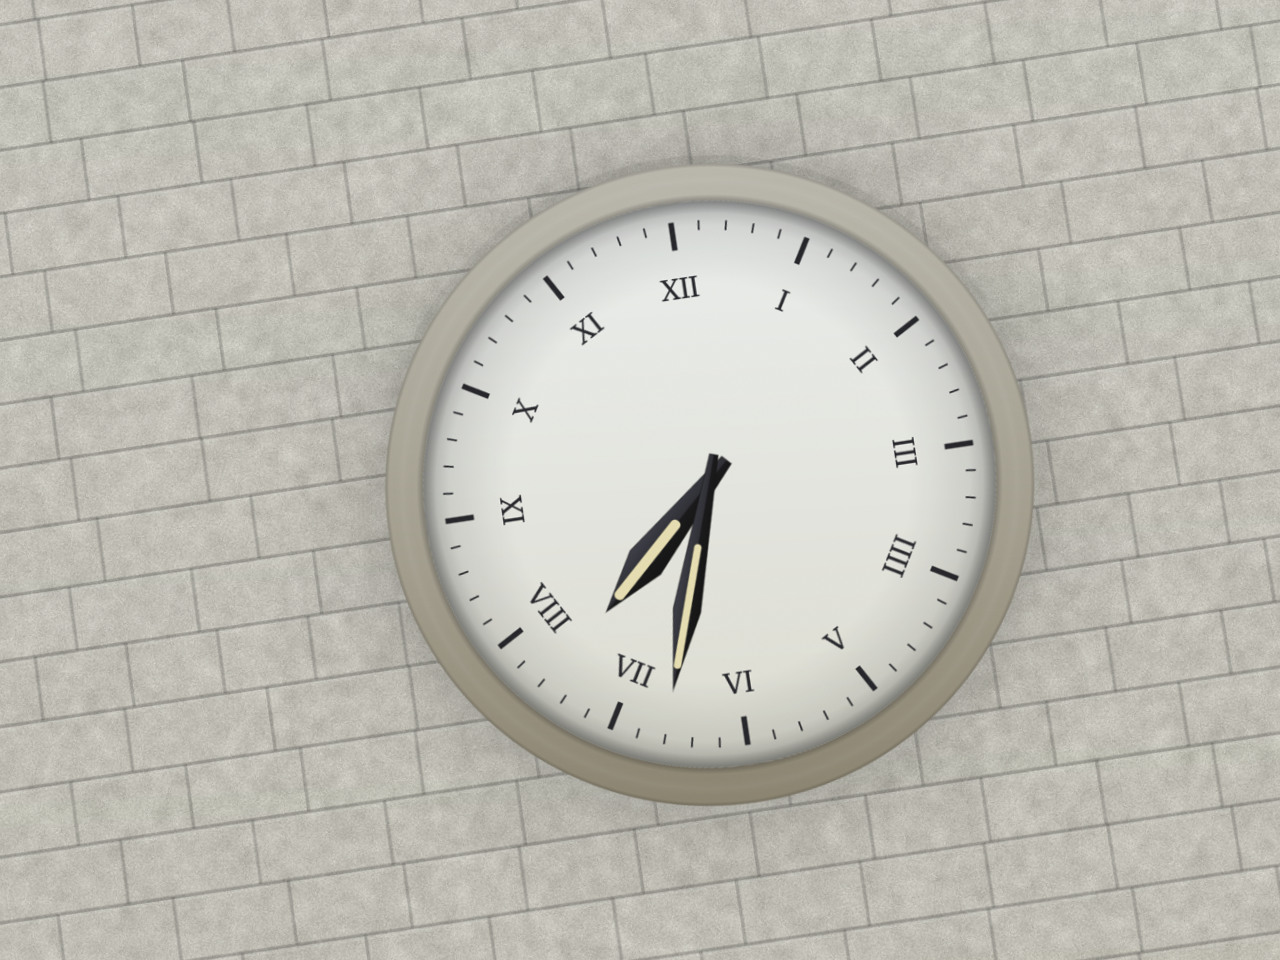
7:33
